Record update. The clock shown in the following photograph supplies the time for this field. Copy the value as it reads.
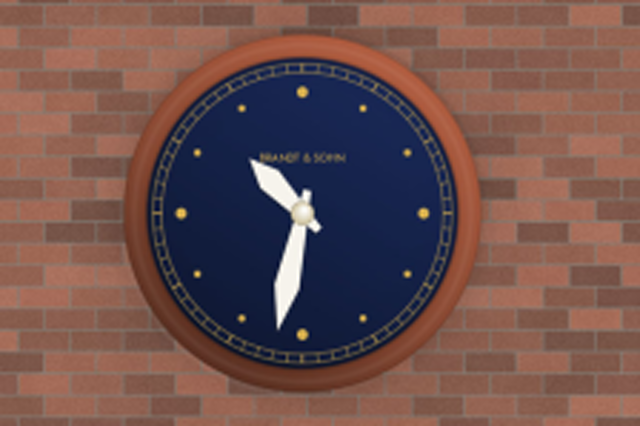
10:32
